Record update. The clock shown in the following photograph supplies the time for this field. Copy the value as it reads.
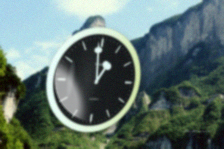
12:59
